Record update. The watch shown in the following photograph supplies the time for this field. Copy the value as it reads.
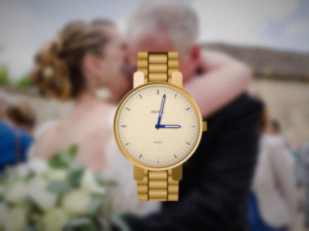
3:02
